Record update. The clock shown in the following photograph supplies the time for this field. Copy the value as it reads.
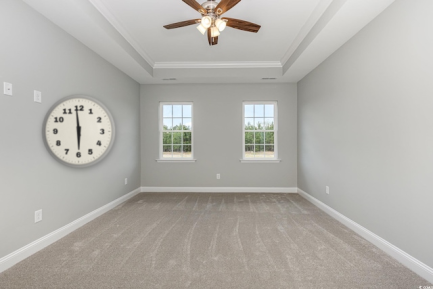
5:59
